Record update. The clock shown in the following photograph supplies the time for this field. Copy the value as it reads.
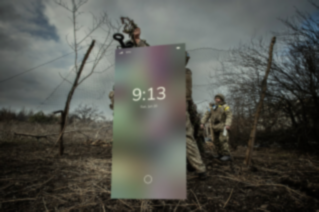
9:13
